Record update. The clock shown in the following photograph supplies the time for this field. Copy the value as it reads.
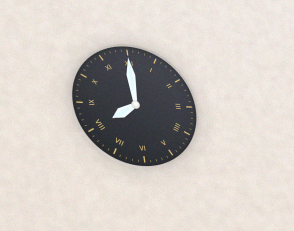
8:00
